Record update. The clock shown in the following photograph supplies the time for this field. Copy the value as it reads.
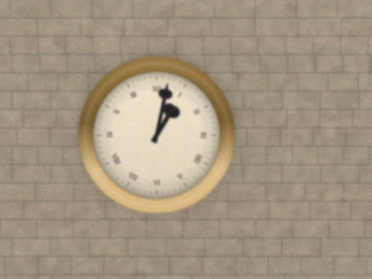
1:02
